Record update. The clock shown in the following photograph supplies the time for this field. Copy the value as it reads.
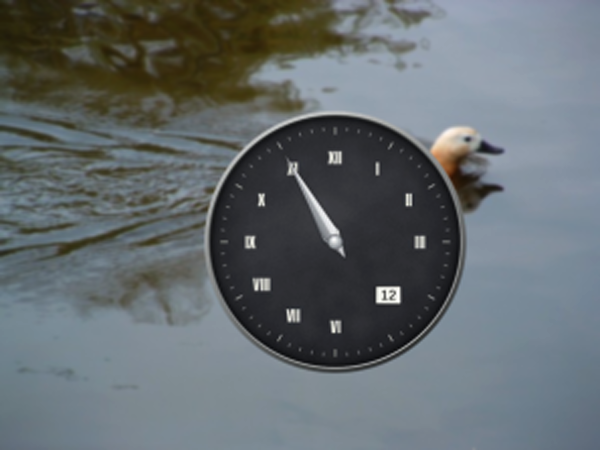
10:55
